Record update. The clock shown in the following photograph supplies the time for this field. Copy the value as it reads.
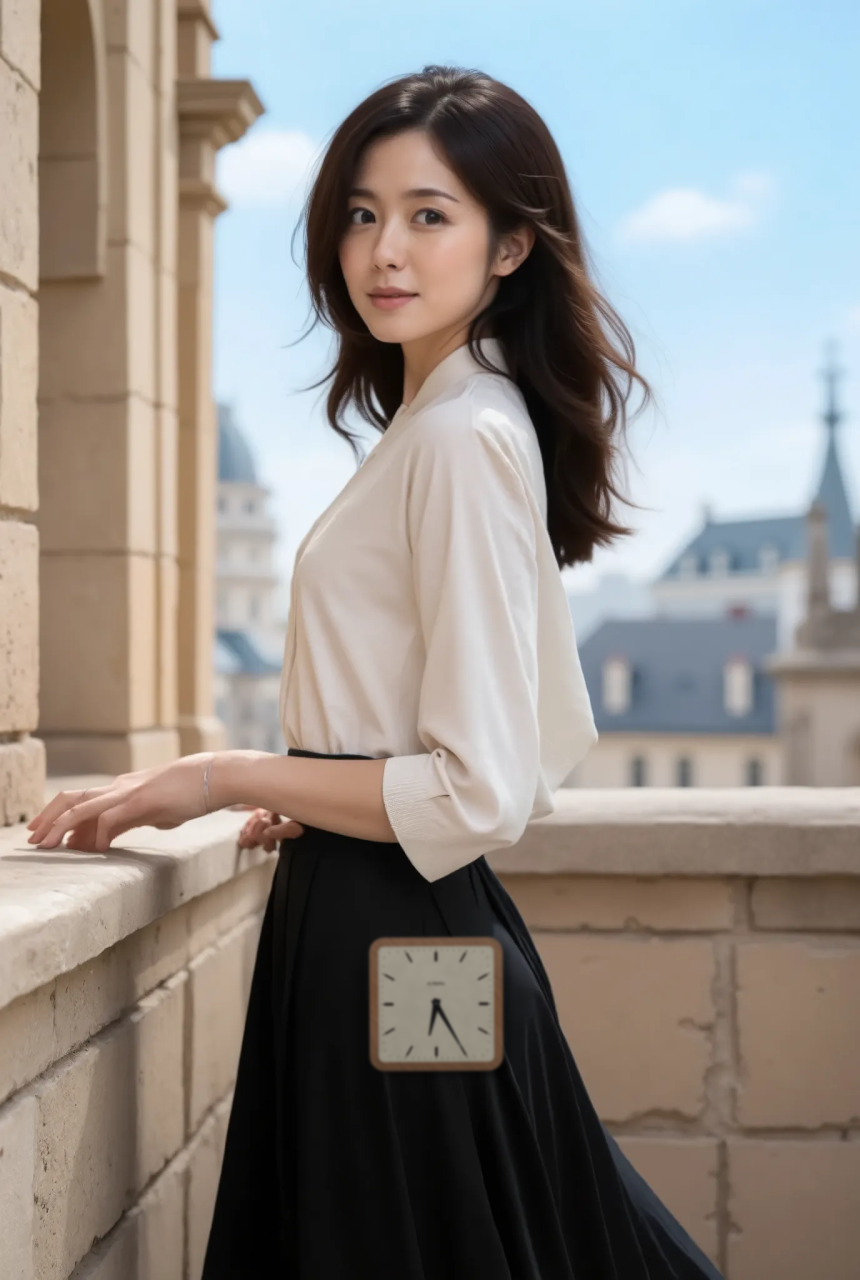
6:25
